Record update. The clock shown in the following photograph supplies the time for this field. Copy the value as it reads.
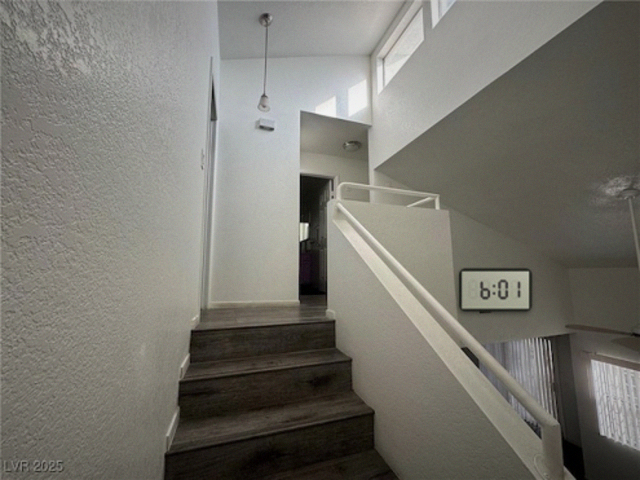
6:01
